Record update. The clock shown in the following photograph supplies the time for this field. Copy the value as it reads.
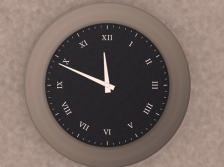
11:49
